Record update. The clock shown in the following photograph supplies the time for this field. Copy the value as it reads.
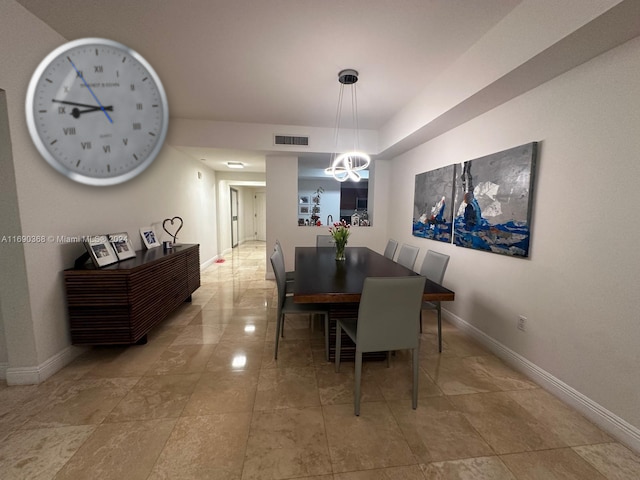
8:46:55
